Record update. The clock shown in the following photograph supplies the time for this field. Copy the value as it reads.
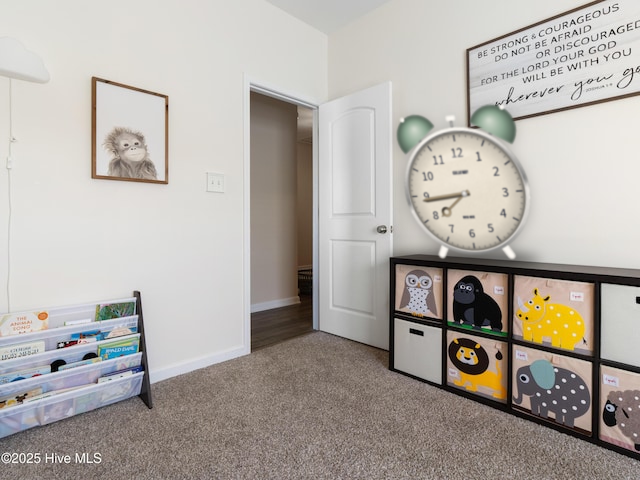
7:44
